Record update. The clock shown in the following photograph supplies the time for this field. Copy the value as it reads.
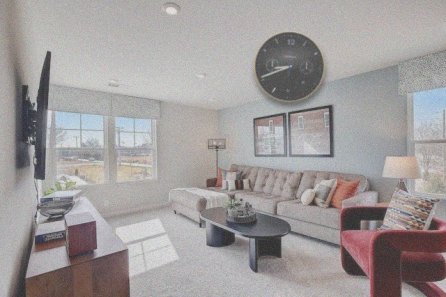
8:41
